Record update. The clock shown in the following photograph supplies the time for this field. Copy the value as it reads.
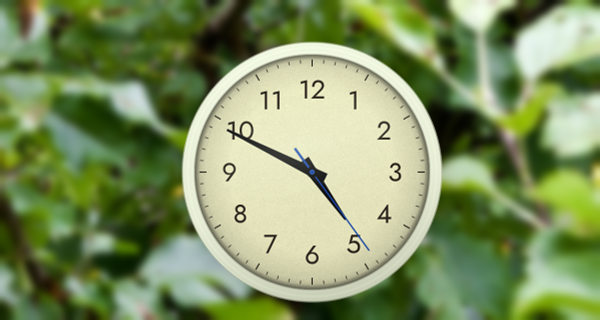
4:49:24
